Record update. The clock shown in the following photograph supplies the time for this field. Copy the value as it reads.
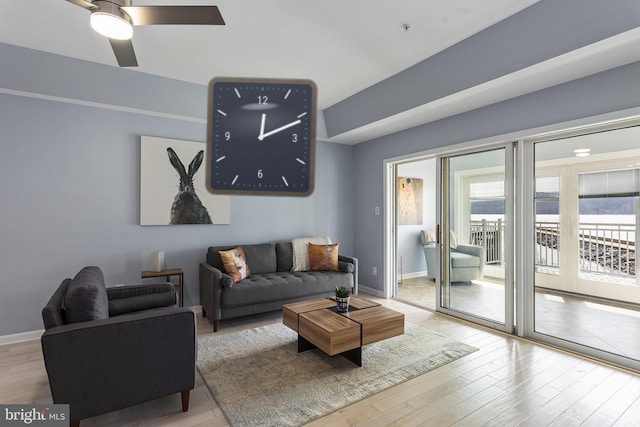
12:11
